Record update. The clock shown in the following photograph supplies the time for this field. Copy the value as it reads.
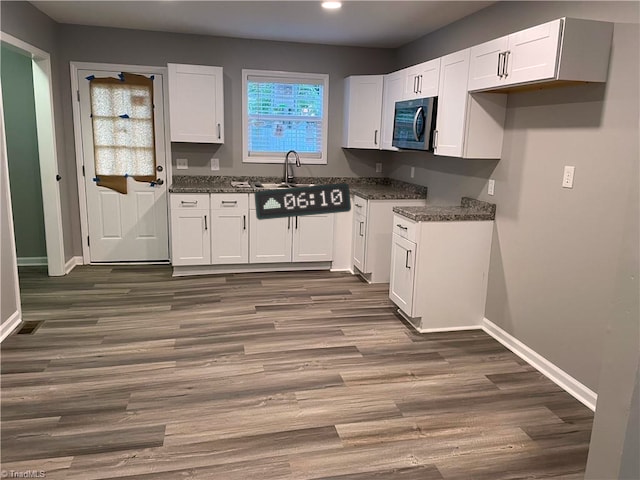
6:10
